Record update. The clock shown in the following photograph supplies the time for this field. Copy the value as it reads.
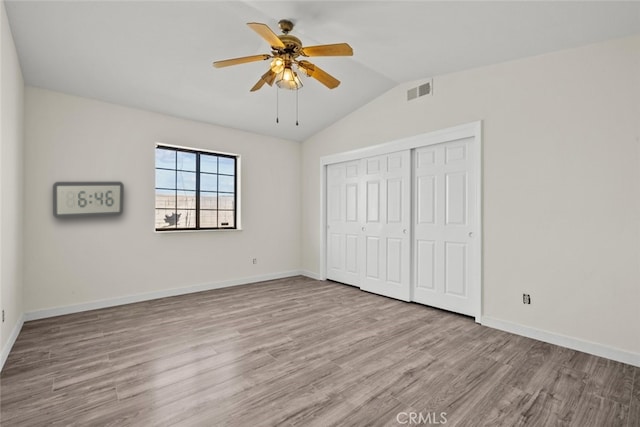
6:46
